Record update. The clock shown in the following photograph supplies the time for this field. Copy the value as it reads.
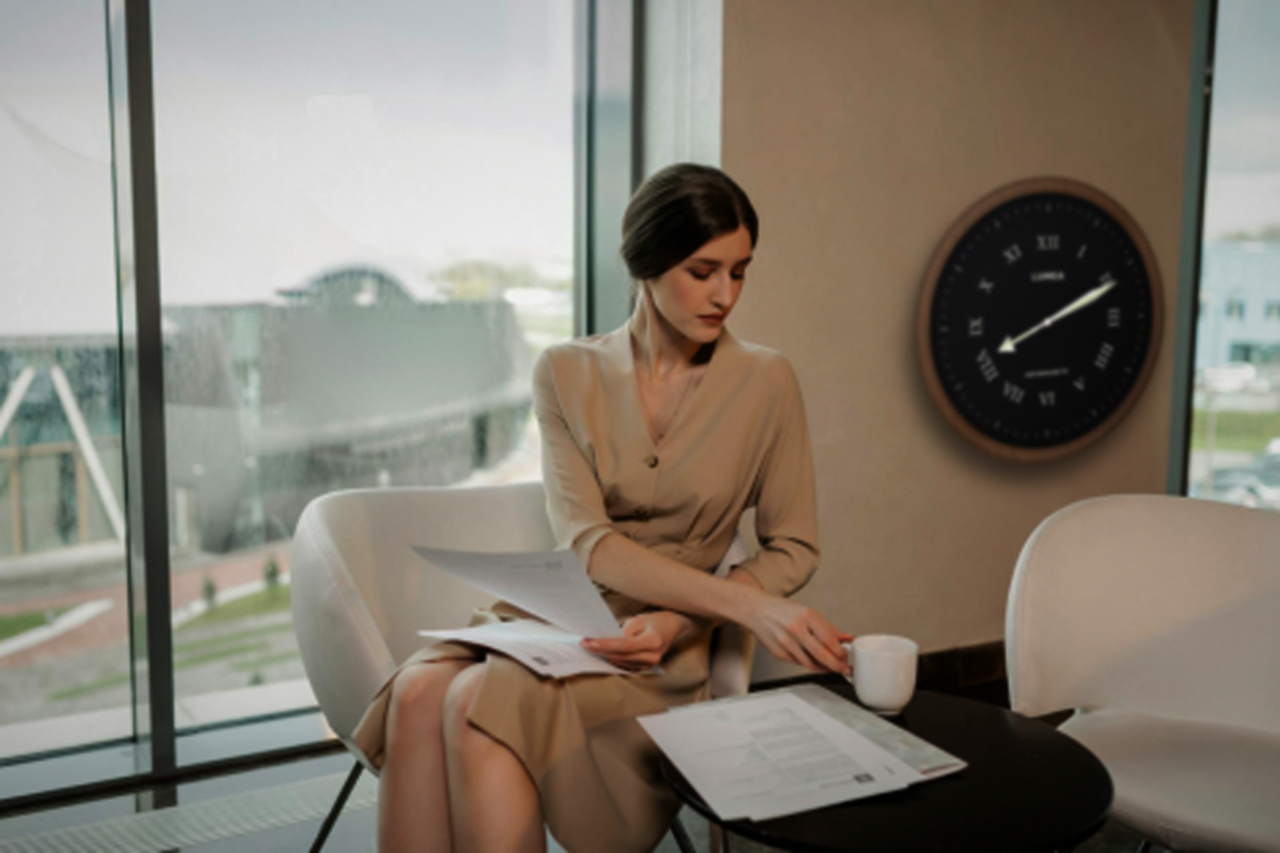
8:11
